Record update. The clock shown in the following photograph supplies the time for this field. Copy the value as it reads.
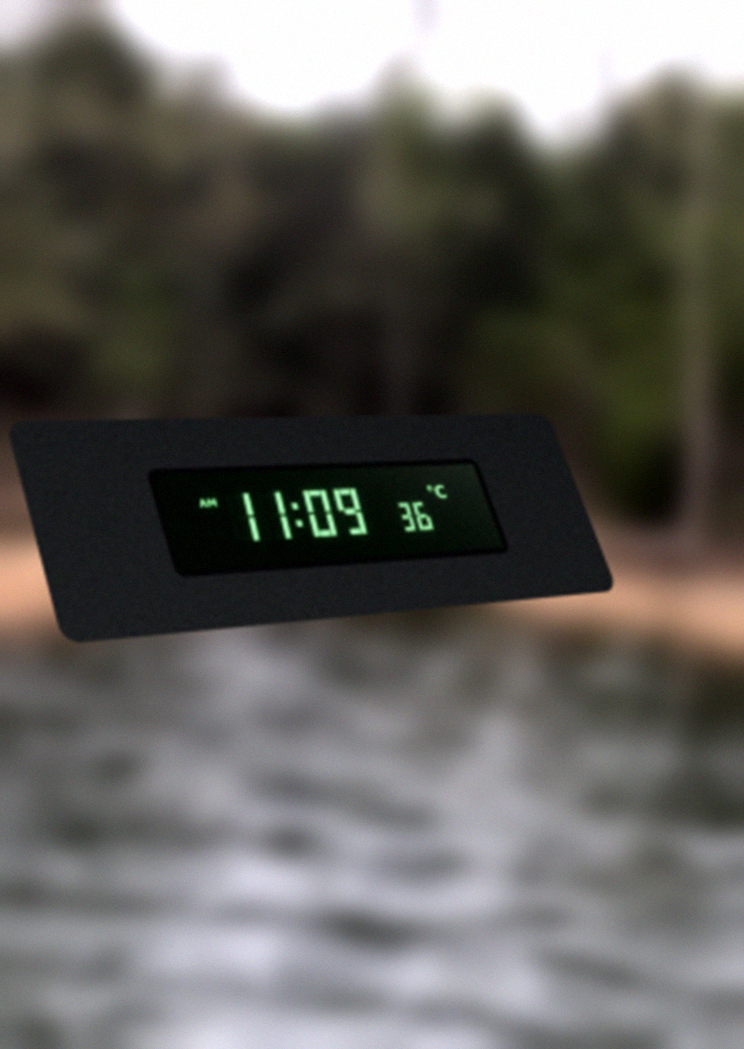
11:09
